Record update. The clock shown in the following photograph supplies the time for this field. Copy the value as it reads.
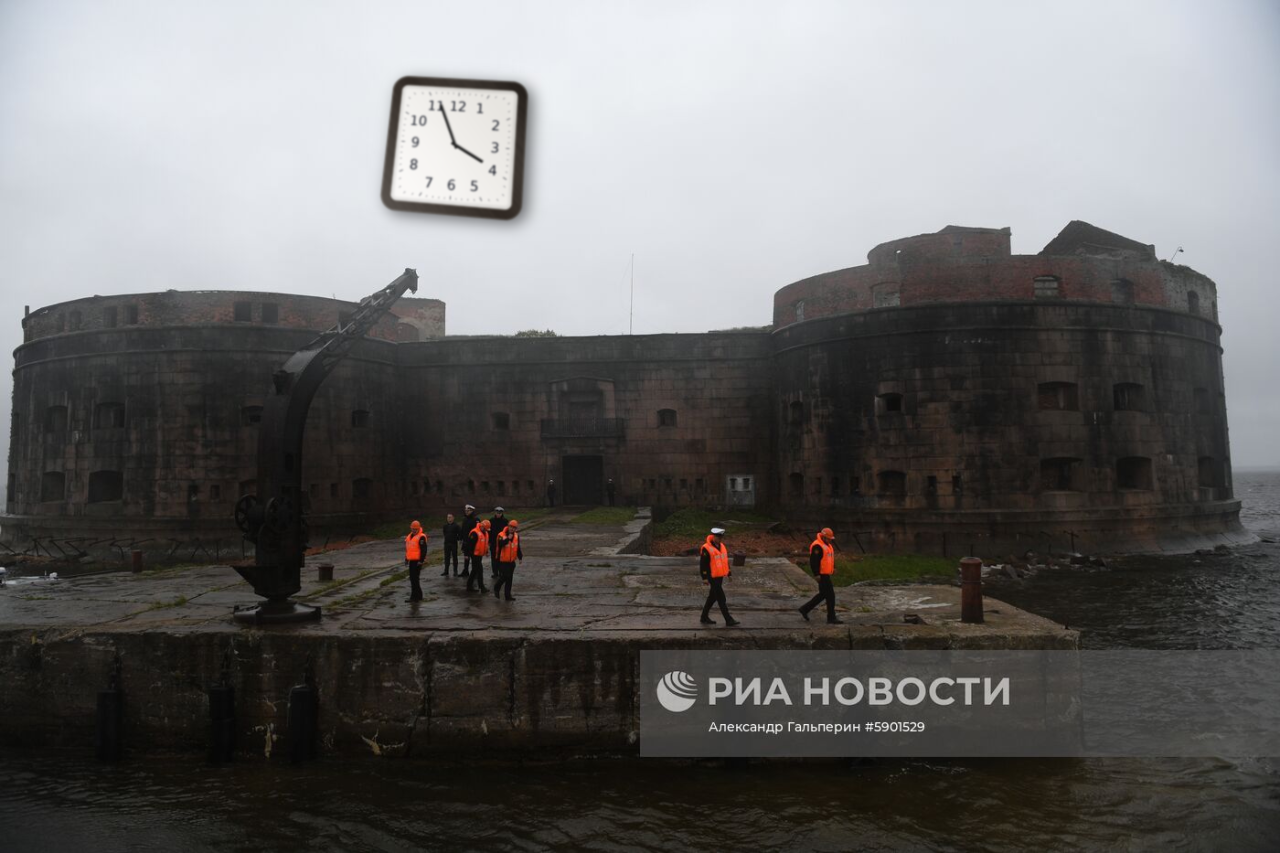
3:56
